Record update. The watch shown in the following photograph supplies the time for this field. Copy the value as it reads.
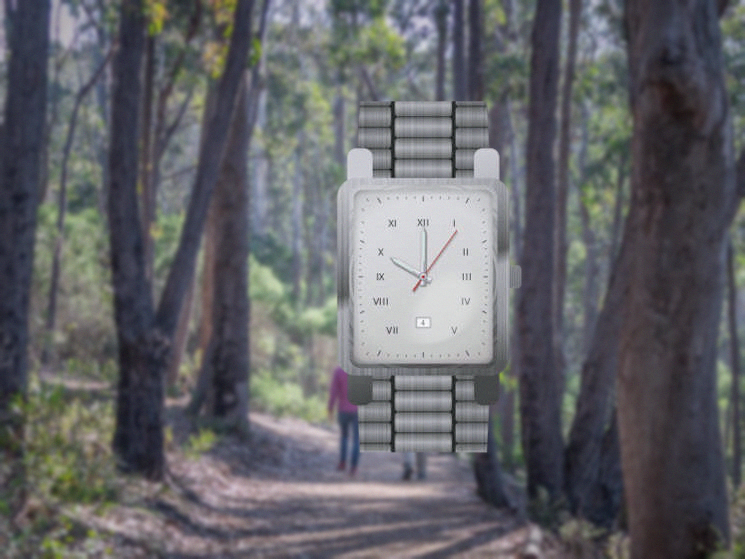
10:00:06
